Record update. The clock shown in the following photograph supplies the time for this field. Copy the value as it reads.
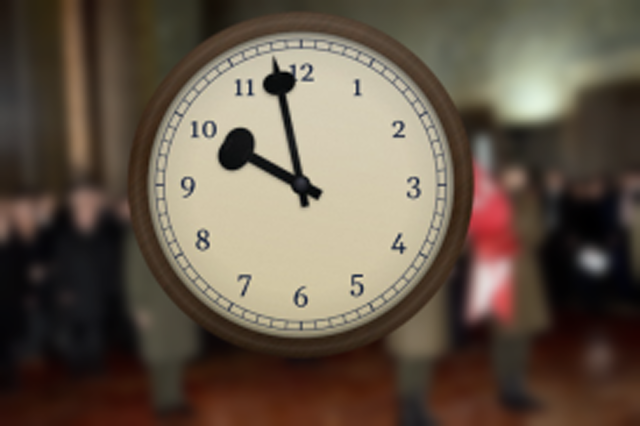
9:58
